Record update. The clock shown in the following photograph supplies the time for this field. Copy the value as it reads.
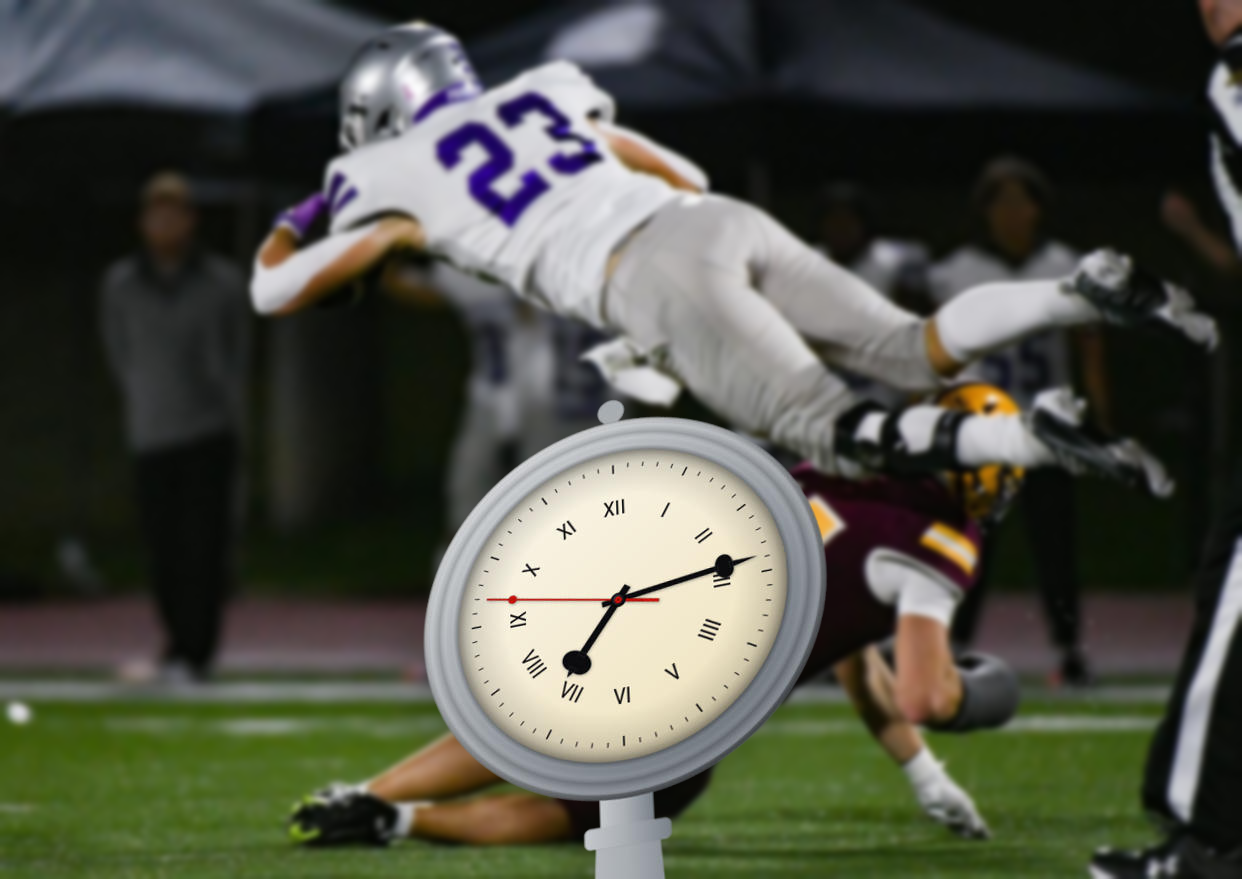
7:13:47
